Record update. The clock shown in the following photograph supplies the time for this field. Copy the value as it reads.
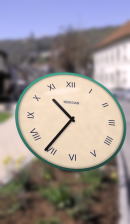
10:36
